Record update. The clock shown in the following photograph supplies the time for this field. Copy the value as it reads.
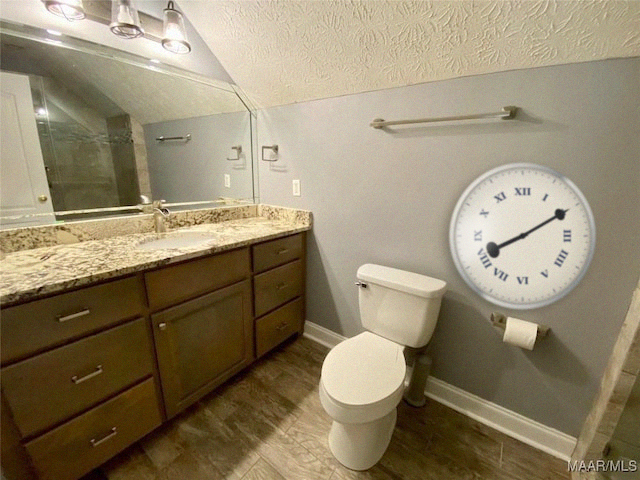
8:10
